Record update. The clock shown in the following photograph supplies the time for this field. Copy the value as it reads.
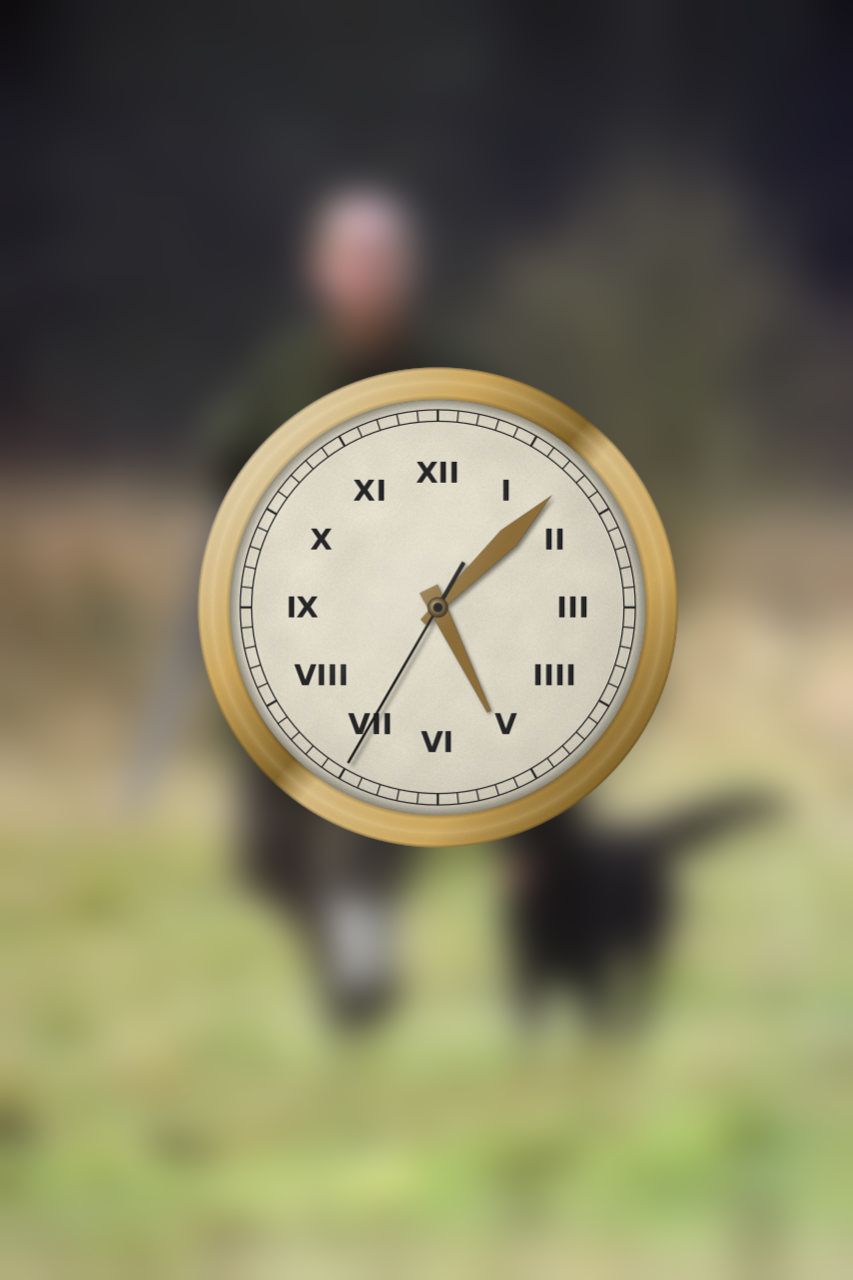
5:07:35
